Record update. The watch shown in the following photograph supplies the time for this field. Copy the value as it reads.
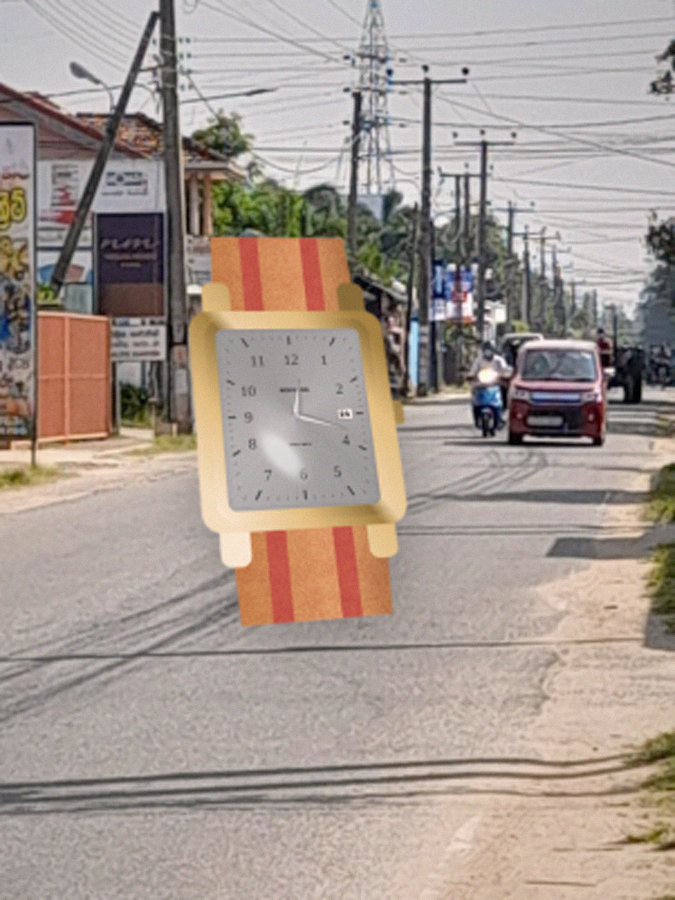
12:18
